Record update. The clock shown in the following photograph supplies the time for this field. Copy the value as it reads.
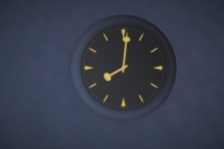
8:01
